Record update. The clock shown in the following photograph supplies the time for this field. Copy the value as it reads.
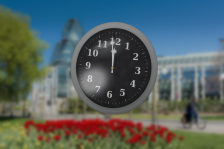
11:59
